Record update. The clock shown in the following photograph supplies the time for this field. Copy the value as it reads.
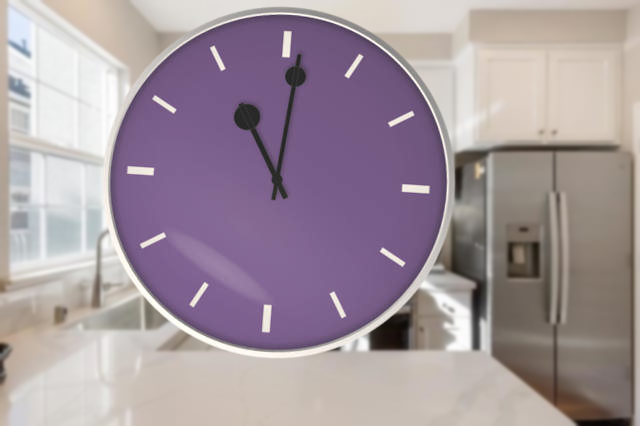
11:01
